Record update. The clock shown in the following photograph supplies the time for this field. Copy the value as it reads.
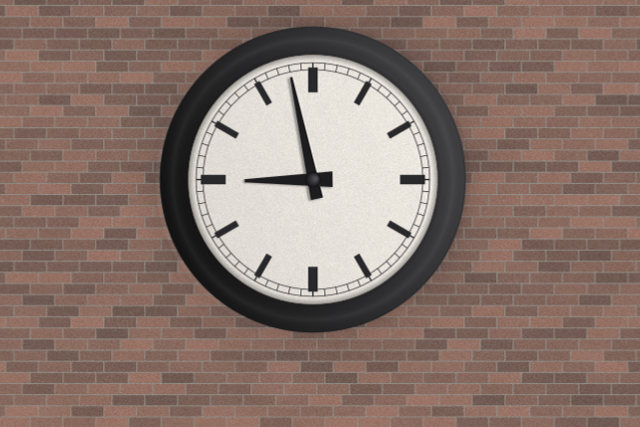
8:58
